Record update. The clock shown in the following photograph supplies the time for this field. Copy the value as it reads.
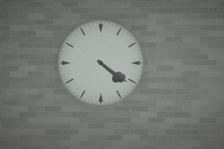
4:21
